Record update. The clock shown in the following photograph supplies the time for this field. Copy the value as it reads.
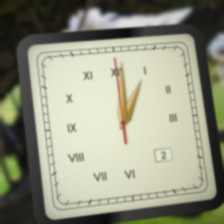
1:01:00
